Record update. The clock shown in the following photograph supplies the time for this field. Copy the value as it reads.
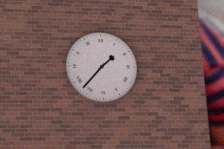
1:37
